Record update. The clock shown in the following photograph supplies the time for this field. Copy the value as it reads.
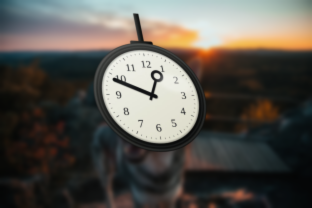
12:49
